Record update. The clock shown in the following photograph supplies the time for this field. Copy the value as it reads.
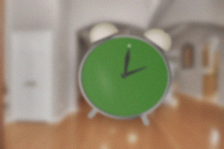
2:00
